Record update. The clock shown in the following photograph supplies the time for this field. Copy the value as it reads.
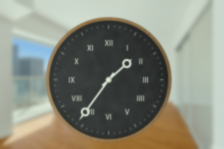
1:36
